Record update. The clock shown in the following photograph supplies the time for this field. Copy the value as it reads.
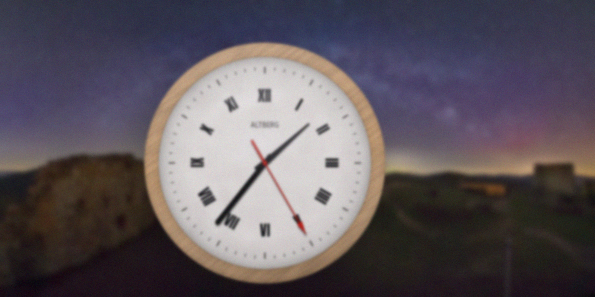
1:36:25
